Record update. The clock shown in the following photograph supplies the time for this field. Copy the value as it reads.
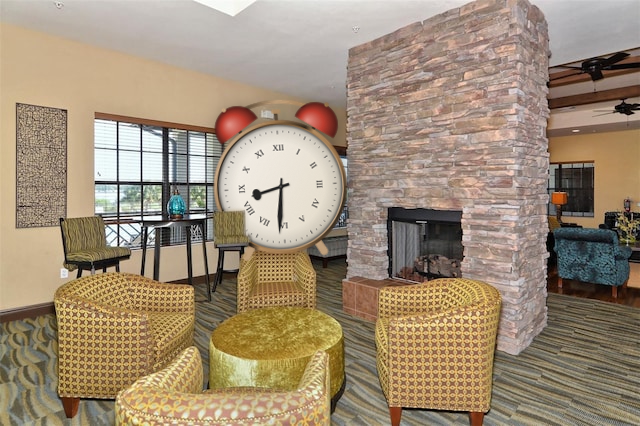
8:31
